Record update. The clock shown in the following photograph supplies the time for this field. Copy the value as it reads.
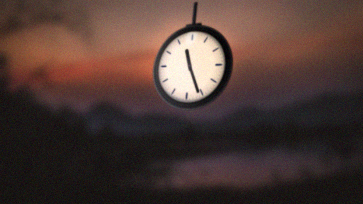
11:26
